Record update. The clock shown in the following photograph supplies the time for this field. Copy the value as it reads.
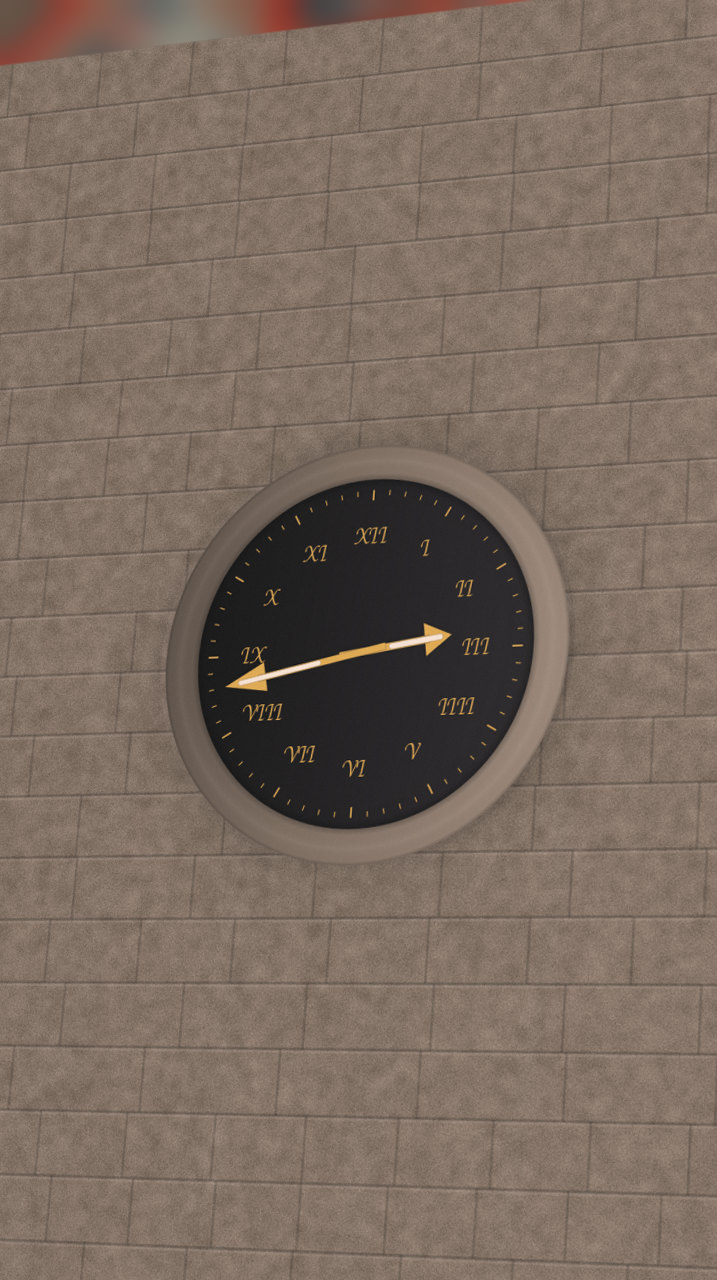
2:43
